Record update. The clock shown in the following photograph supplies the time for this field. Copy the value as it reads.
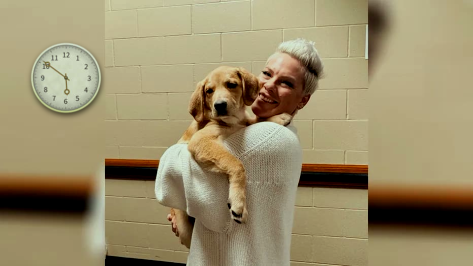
5:51
